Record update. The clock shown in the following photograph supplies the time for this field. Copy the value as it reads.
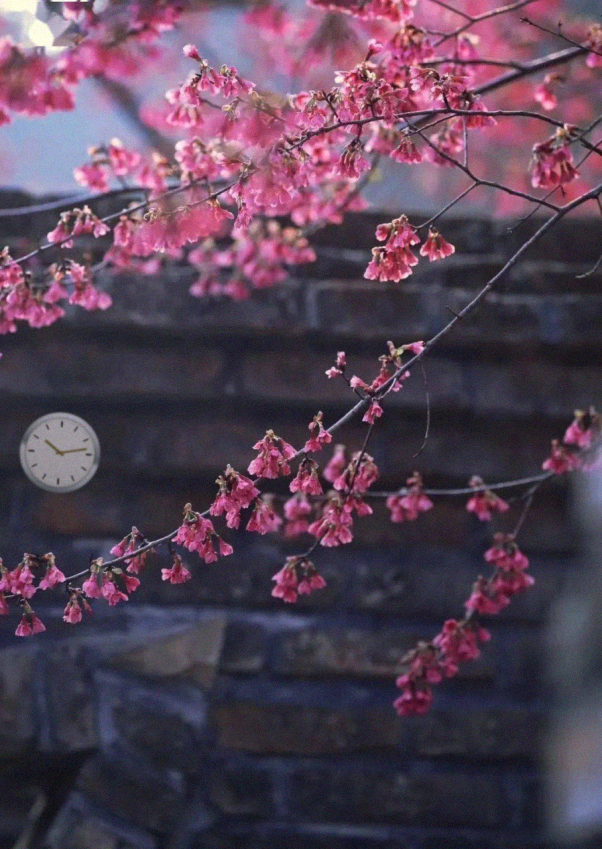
10:13
